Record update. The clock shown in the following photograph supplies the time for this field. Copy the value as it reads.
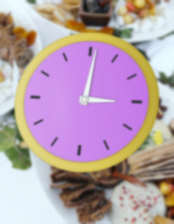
3:01
